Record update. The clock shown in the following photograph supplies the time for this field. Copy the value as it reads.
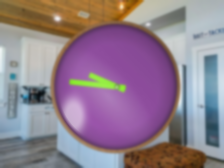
9:46
